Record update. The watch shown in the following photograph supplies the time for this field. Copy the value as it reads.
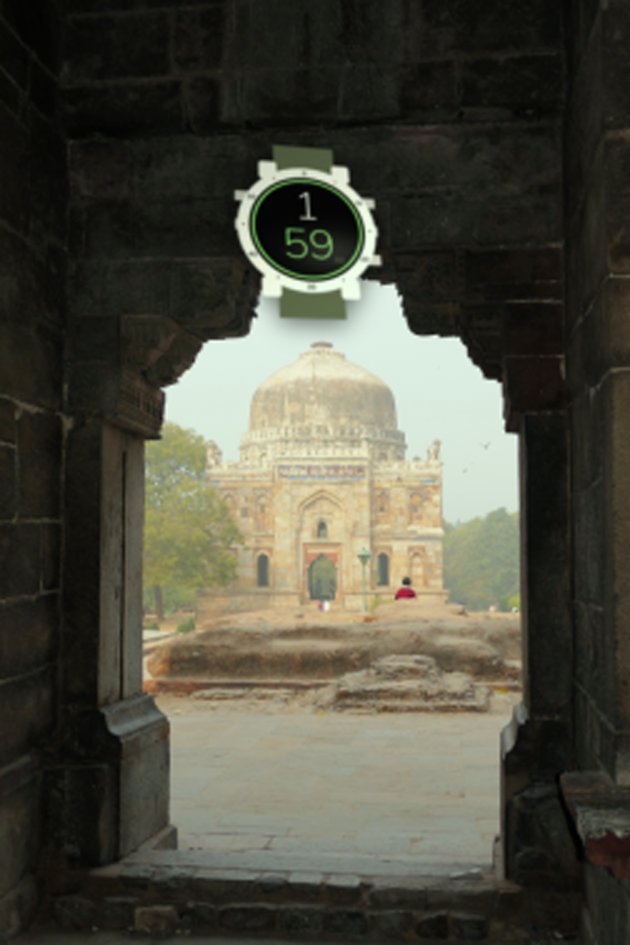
1:59
